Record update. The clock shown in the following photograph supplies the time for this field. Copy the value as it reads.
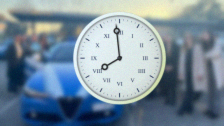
7:59
